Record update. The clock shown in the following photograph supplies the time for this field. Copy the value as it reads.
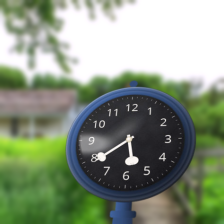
5:39
